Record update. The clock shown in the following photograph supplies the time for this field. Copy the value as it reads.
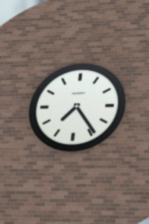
7:24
